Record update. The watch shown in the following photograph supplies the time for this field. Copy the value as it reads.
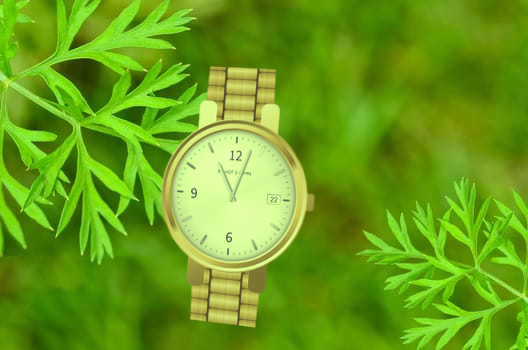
11:03
